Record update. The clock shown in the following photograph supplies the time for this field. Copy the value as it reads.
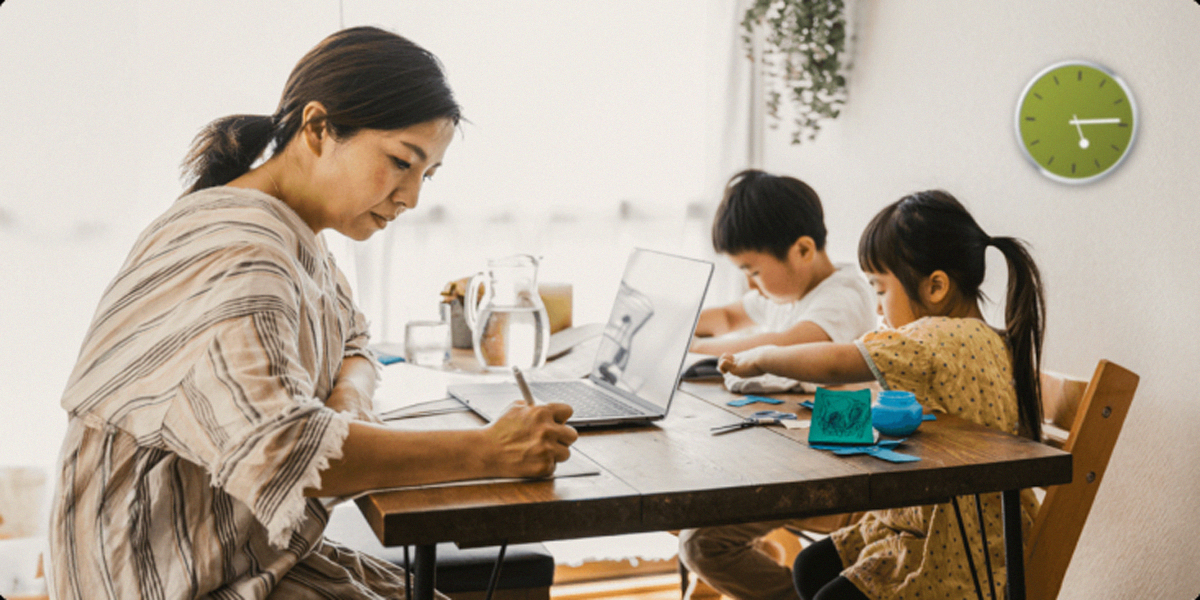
5:14
